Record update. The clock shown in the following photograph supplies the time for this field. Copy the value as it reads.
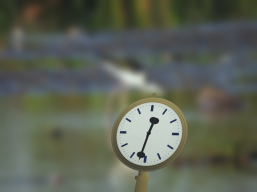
12:32
